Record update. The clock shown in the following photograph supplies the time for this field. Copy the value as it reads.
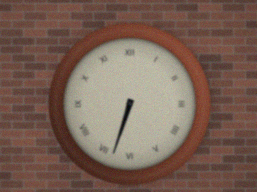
6:33
